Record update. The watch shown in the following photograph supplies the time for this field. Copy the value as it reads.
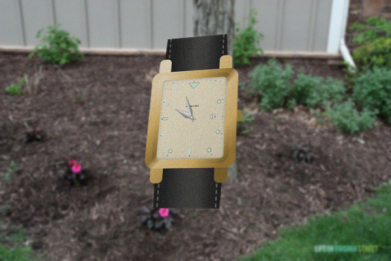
9:57
